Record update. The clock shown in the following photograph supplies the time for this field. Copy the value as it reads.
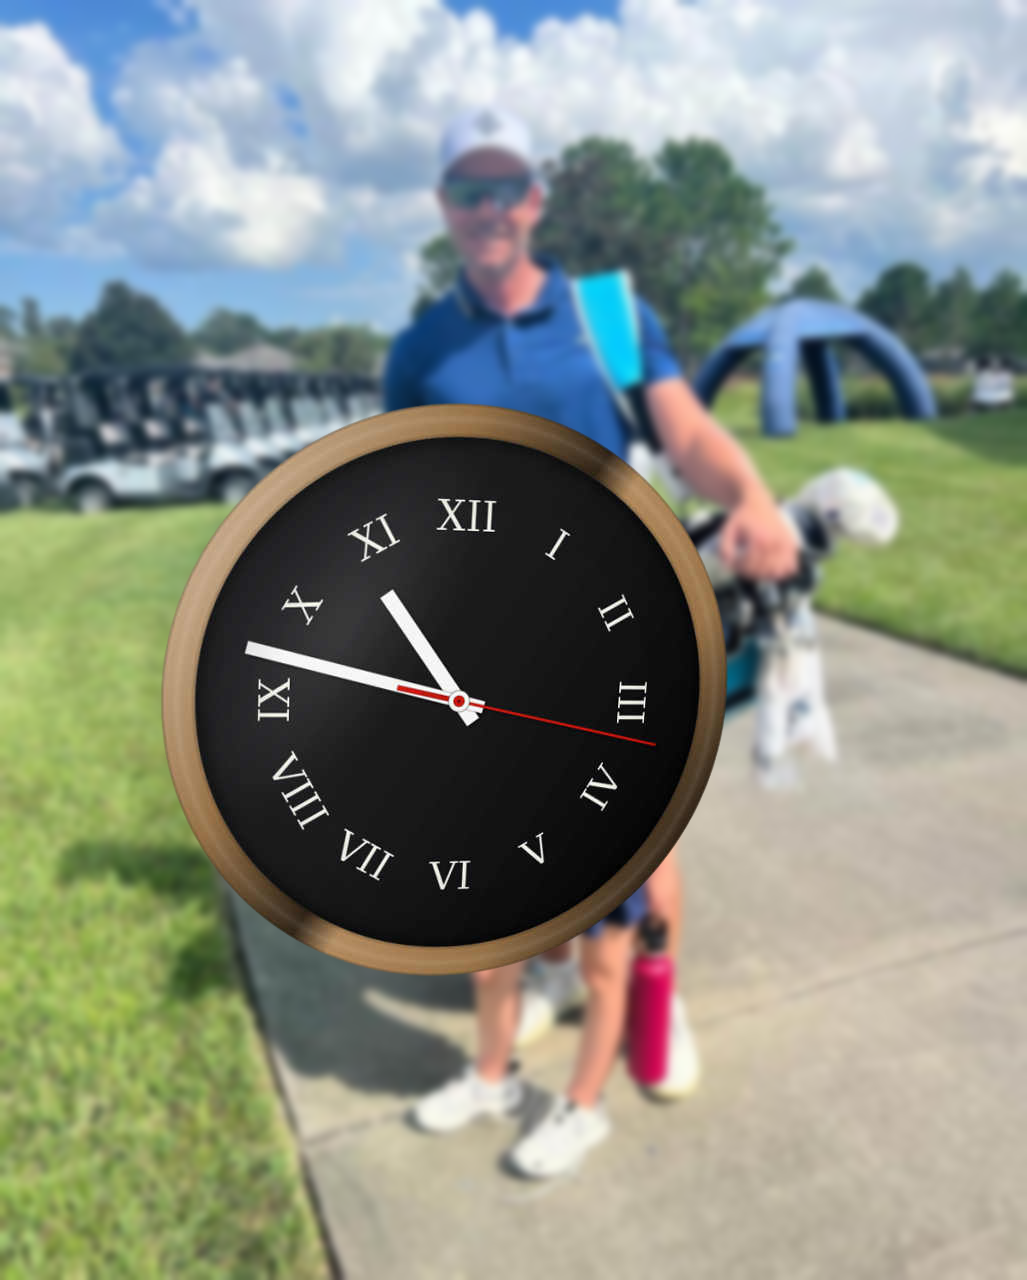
10:47:17
